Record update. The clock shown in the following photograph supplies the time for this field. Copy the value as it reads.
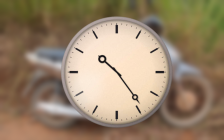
10:24
